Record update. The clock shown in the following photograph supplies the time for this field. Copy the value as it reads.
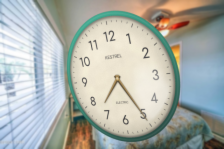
7:25
